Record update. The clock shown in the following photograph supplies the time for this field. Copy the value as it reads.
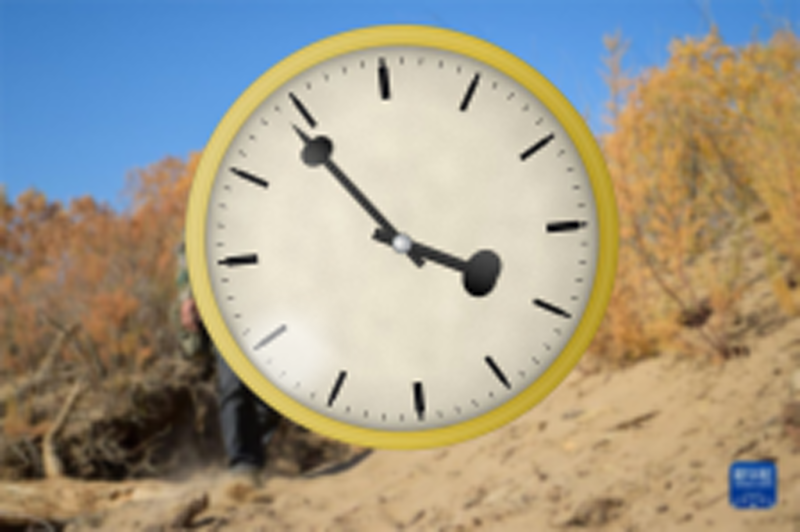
3:54
